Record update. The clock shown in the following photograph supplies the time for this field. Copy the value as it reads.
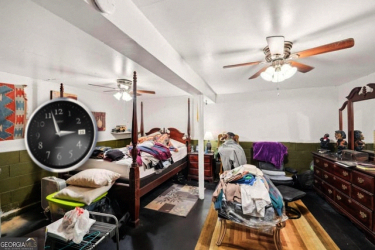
2:57
